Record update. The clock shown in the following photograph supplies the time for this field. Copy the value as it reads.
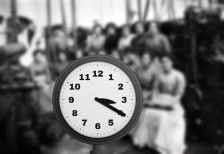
3:20
